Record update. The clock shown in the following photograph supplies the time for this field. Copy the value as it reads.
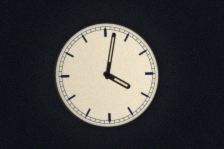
4:02
